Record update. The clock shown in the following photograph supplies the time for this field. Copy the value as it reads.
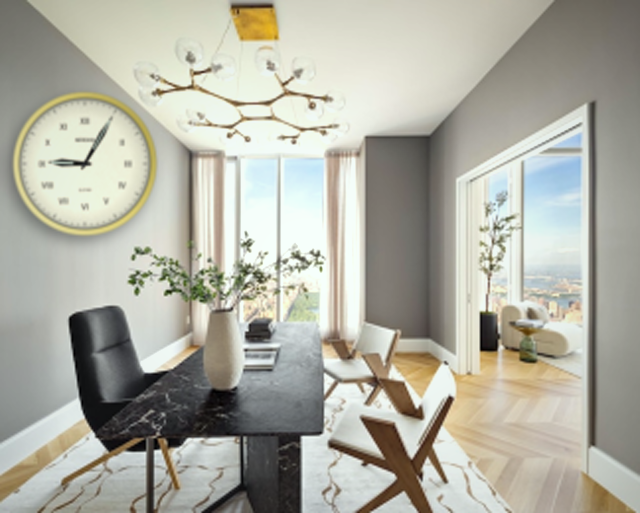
9:05
